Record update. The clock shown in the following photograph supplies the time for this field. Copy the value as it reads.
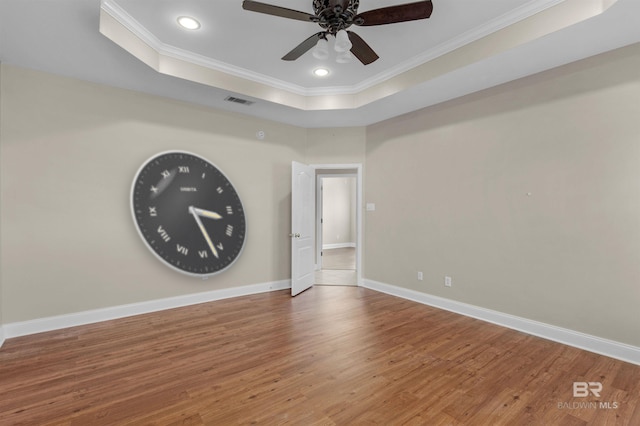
3:27
